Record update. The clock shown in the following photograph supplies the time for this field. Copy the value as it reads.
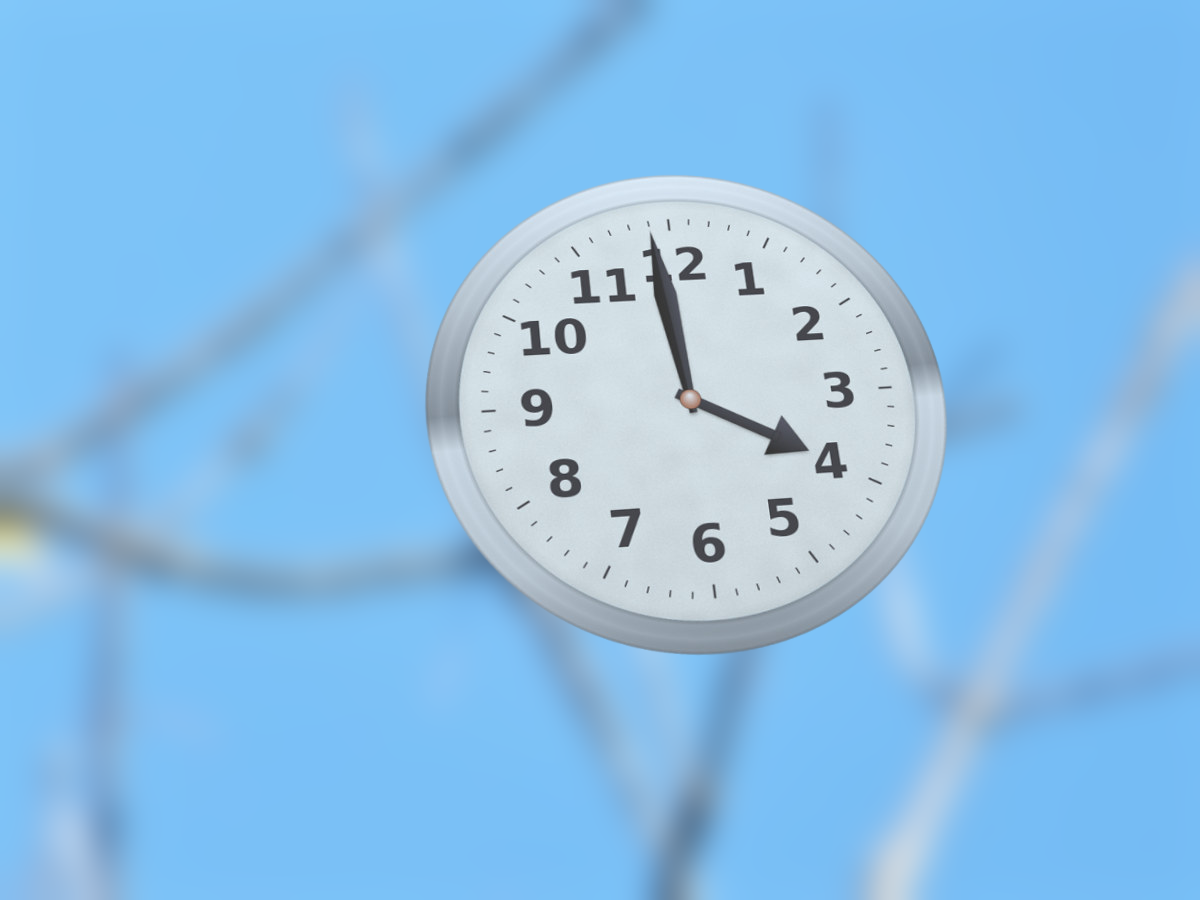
3:59
